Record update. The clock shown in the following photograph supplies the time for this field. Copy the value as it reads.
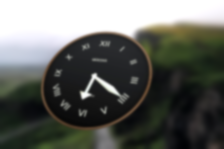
6:20
